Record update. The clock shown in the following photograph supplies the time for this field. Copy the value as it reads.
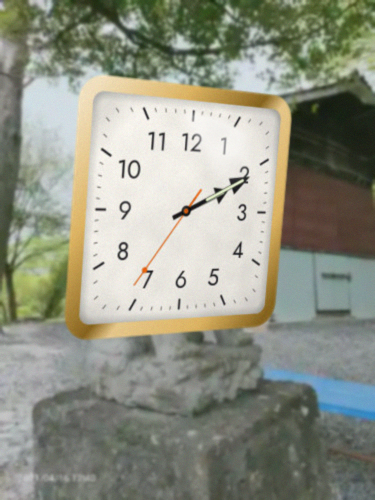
2:10:36
